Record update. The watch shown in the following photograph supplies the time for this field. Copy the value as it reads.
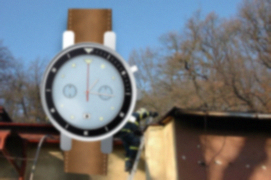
1:16
